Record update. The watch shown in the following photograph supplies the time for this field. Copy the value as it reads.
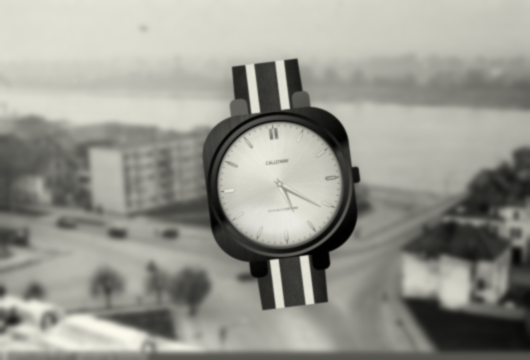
5:21
